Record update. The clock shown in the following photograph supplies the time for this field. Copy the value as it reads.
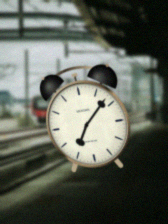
7:08
